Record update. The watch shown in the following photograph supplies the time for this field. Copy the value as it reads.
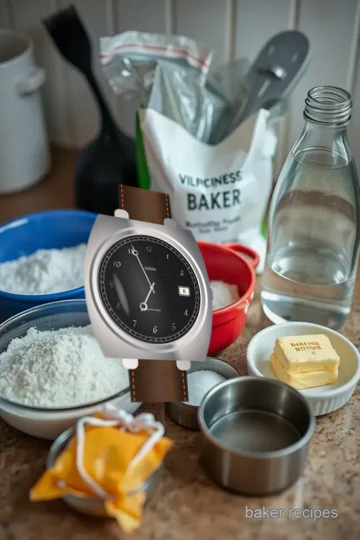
6:56
